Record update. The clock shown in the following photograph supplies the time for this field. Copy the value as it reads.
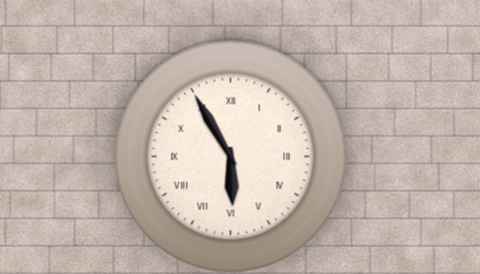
5:55
